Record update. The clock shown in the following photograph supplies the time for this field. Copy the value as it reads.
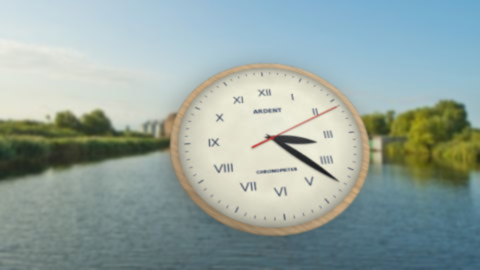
3:22:11
